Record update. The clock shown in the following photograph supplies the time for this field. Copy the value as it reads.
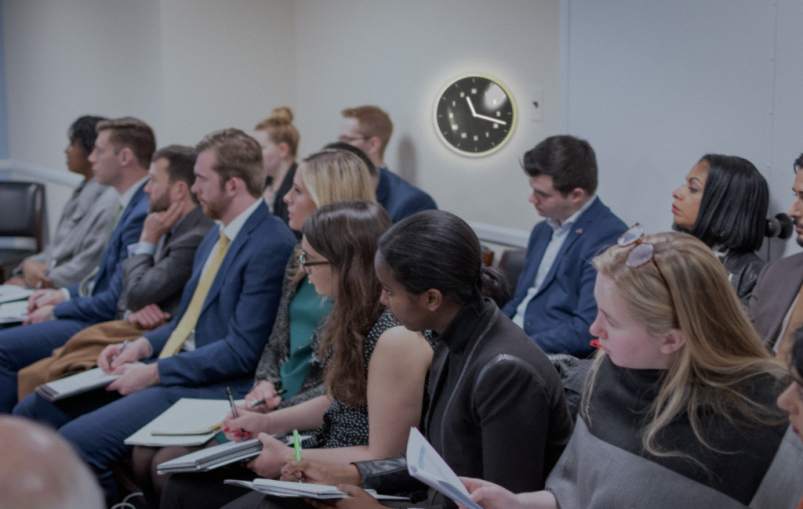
11:18
